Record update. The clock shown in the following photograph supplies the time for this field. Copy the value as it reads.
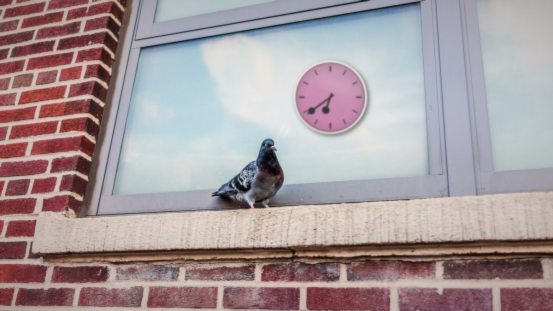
6:39
